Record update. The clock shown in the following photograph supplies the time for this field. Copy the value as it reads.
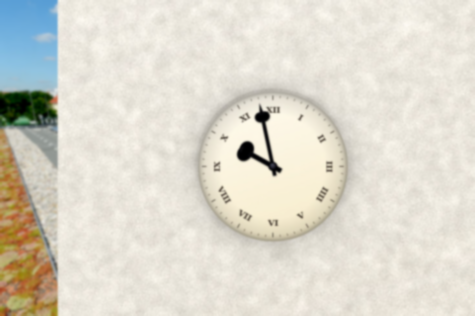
9:58
